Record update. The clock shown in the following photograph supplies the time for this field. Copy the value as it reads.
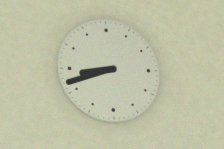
8:42
